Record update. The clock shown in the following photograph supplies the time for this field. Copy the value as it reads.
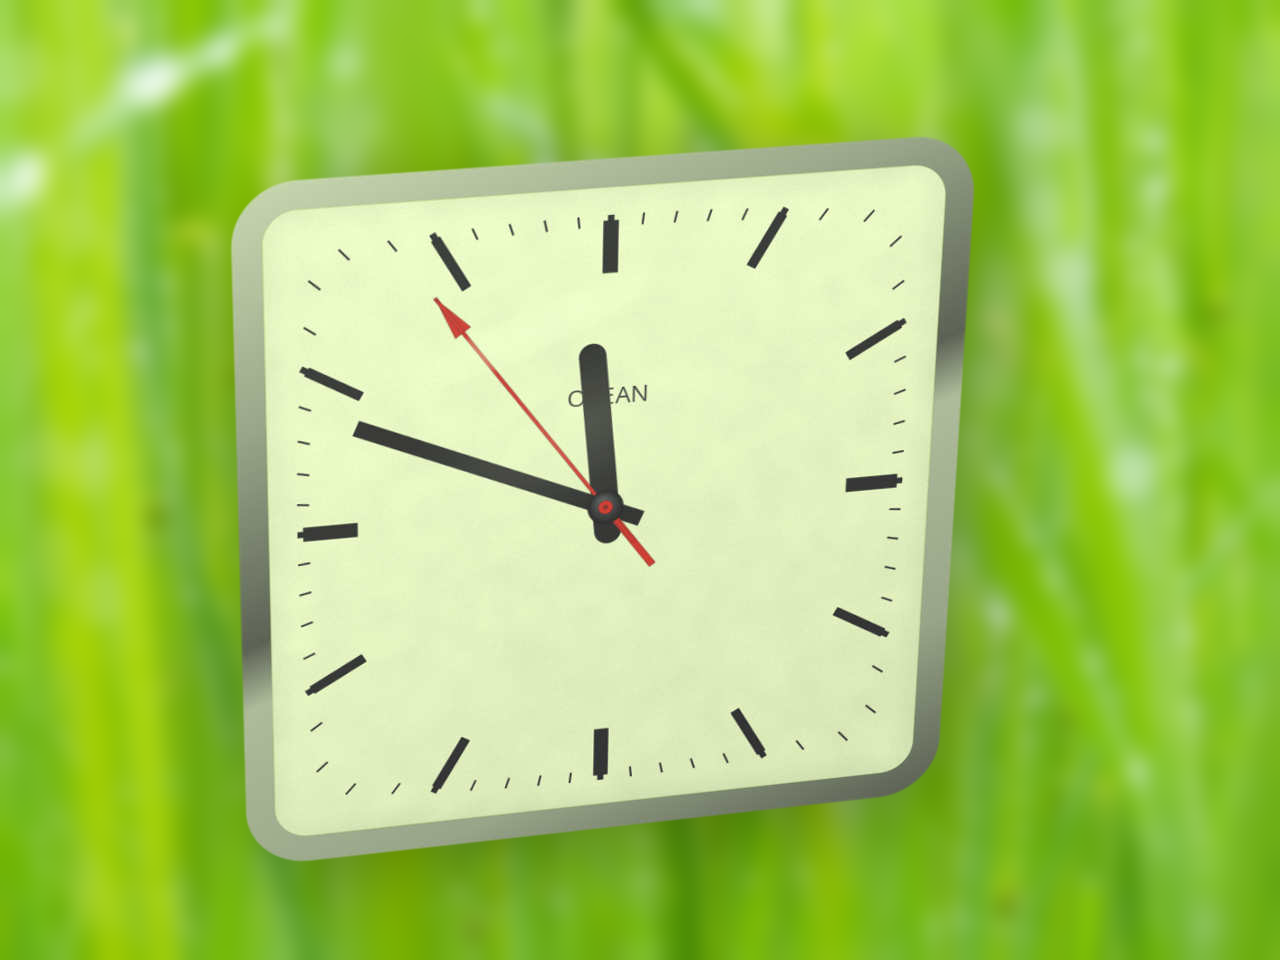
11:48:54
